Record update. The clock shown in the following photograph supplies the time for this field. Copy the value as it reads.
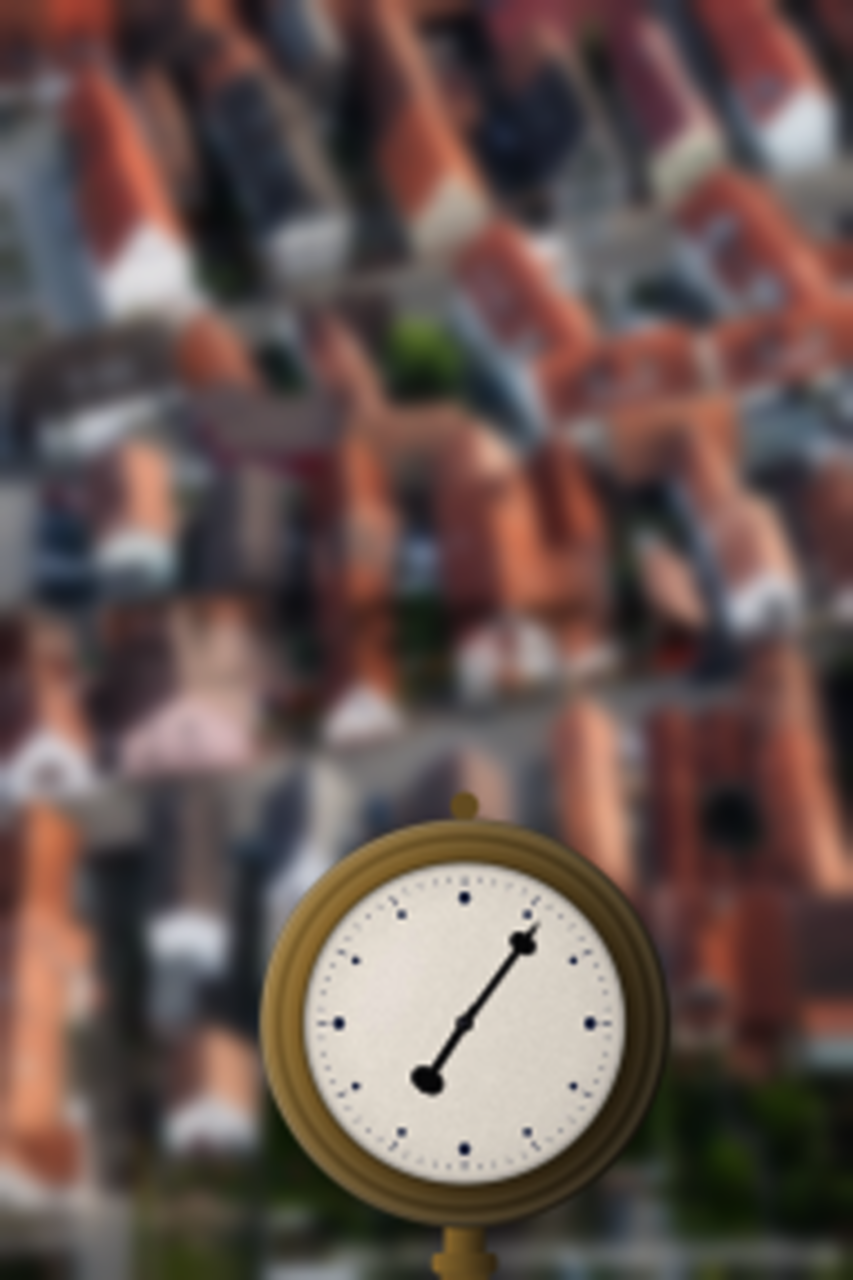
7:06
